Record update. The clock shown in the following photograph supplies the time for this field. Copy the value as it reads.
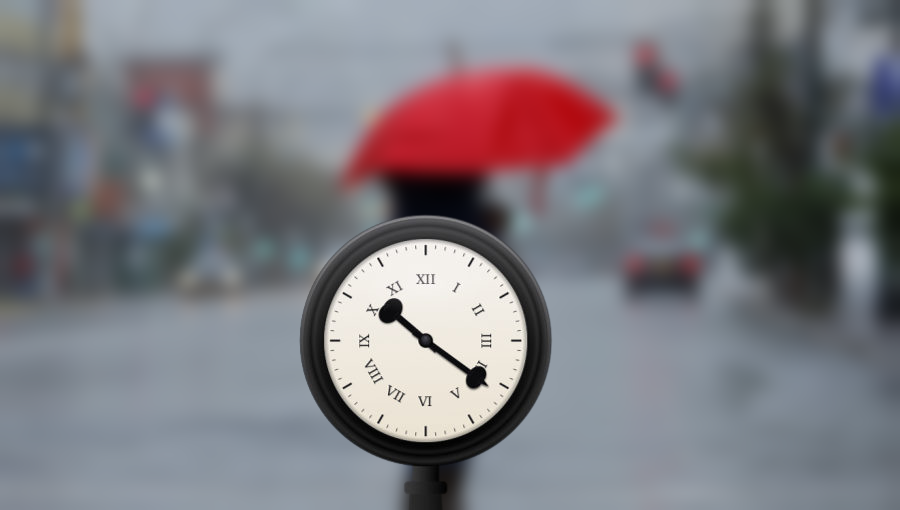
10:21
